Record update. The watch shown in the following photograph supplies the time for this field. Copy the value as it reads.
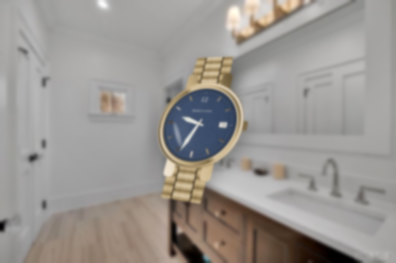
9:34
